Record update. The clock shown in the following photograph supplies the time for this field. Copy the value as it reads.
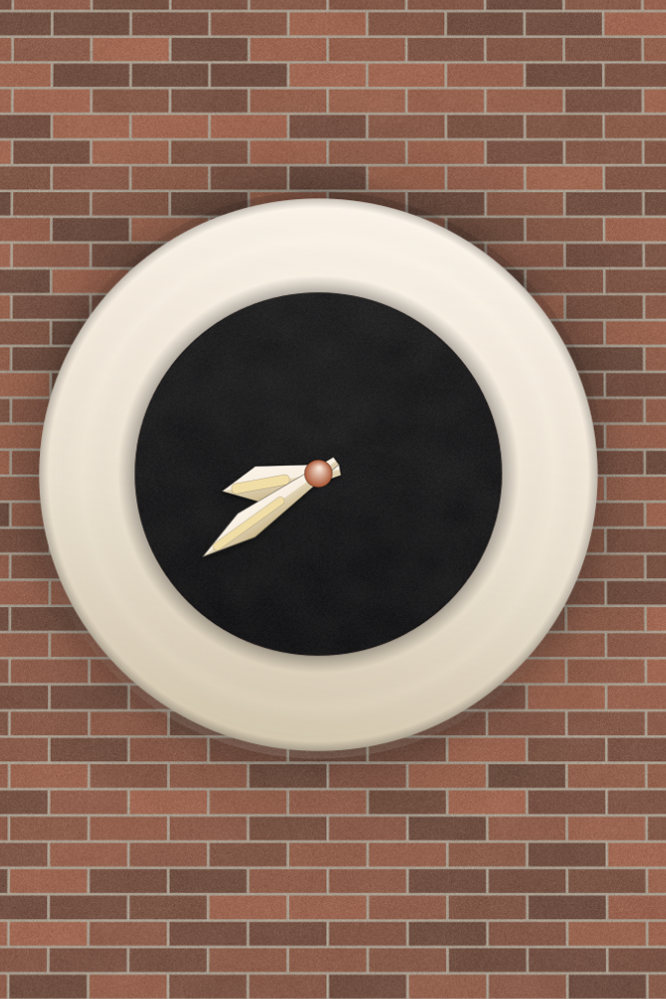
8:39
